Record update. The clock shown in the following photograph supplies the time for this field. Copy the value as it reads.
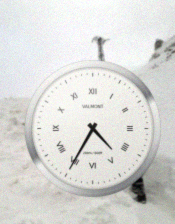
4:35
